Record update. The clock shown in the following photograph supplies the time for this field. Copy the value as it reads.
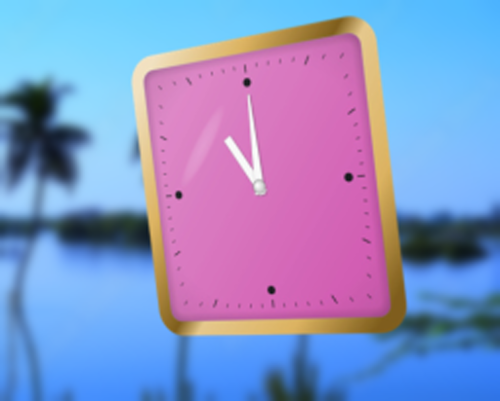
11:00
